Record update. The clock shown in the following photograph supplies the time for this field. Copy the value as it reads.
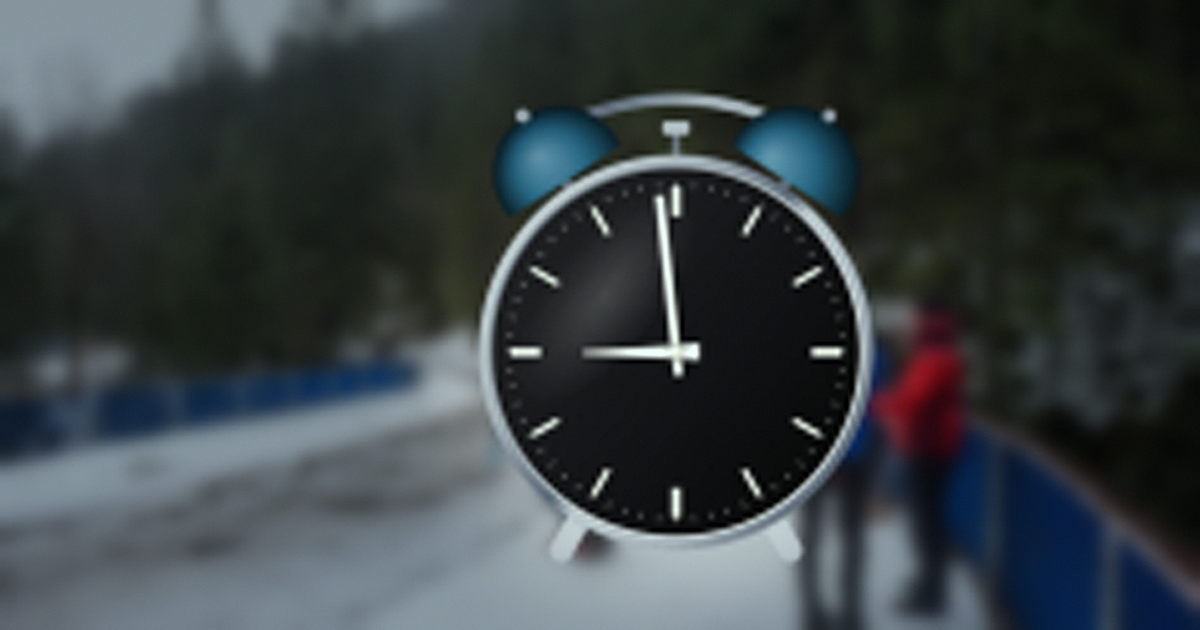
8:59
